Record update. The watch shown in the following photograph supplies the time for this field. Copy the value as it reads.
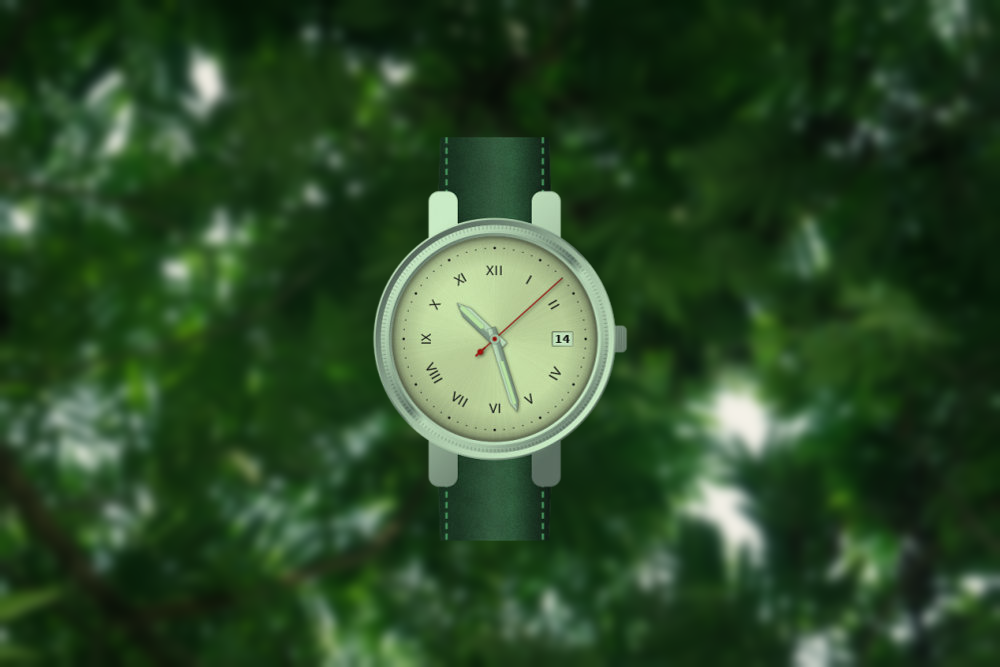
10:27:08
